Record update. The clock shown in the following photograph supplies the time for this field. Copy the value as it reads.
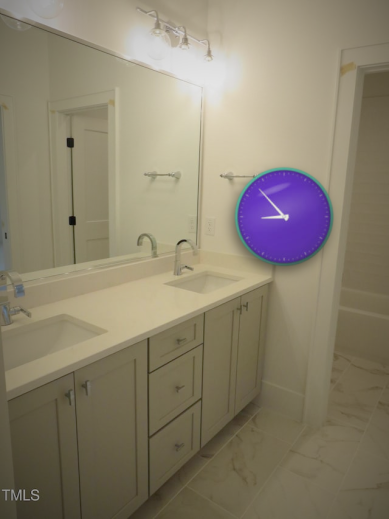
8:53
